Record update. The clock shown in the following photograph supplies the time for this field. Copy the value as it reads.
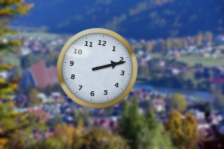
2:11
